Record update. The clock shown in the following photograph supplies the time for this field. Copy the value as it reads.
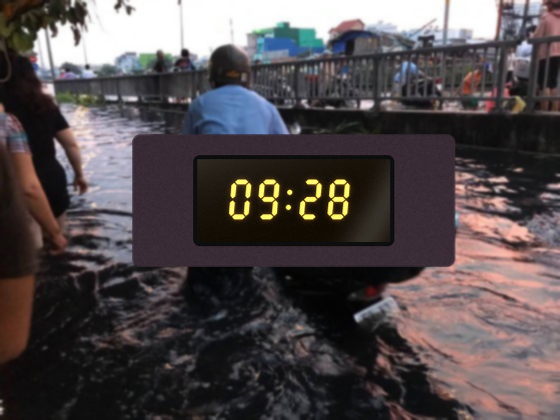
9:28
